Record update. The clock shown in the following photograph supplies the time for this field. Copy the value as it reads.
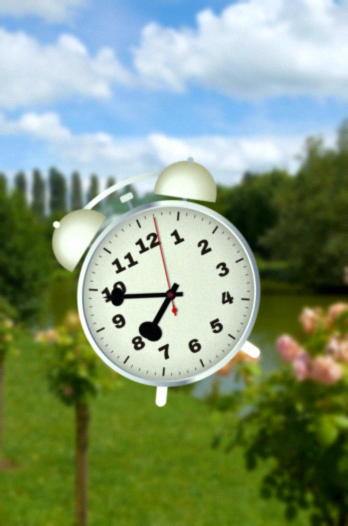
7:49:02
